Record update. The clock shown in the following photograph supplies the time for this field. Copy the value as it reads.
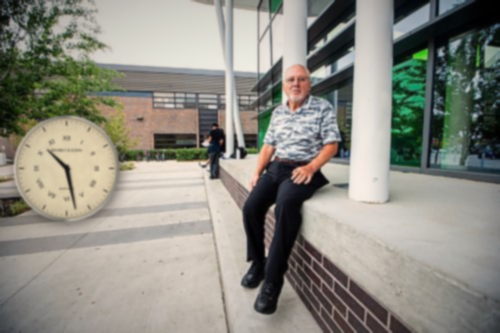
10:28
